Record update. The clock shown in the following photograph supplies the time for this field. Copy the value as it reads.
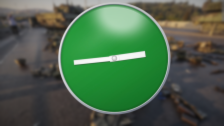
2:44
